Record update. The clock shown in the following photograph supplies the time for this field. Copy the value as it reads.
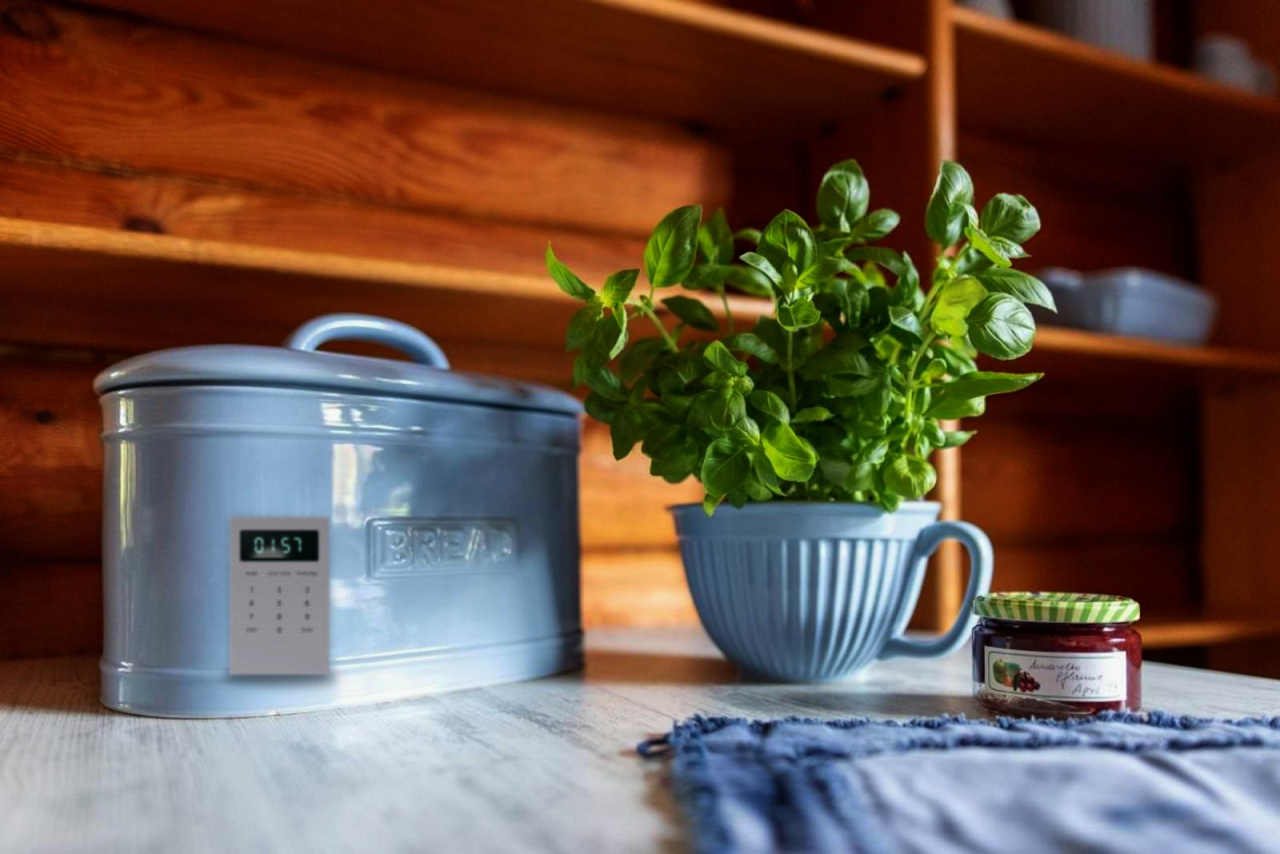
1:57
